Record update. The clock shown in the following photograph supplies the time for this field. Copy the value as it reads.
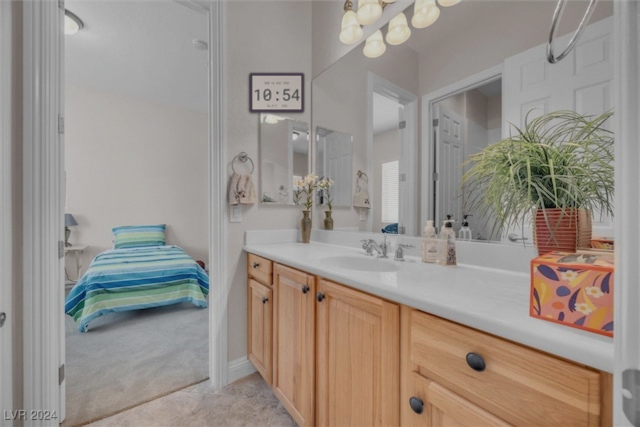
10:54
